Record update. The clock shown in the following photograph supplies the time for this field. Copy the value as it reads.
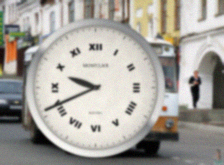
9:41
